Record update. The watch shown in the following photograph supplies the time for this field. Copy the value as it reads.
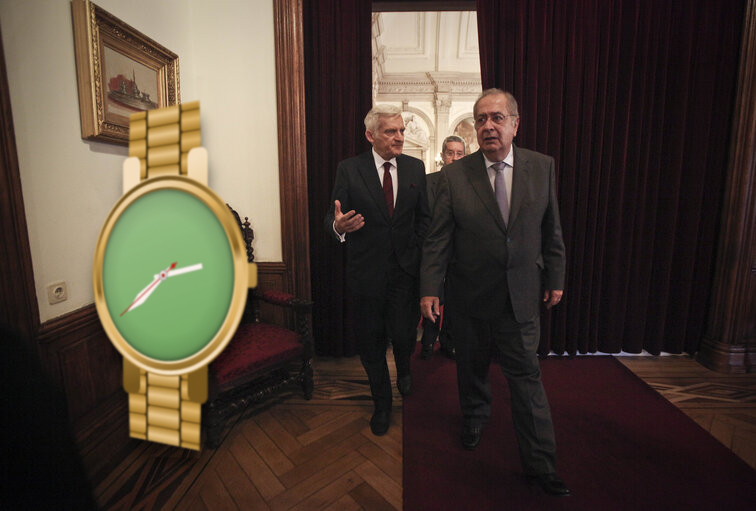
2:38:39
